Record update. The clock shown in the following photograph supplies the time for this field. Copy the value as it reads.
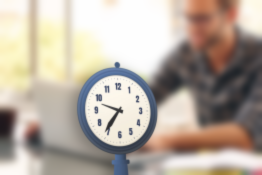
9:36
